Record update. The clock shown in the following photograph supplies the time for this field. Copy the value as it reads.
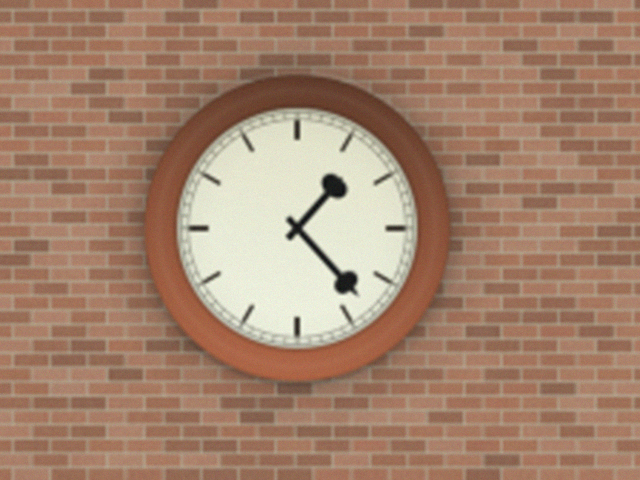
1:23
